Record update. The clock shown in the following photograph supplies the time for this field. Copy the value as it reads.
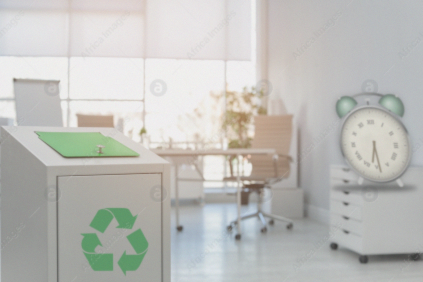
6:29
